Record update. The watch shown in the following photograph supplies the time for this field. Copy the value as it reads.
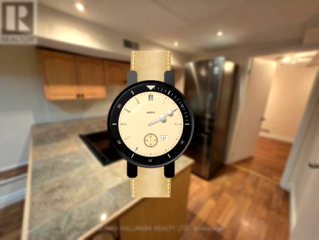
2:10
